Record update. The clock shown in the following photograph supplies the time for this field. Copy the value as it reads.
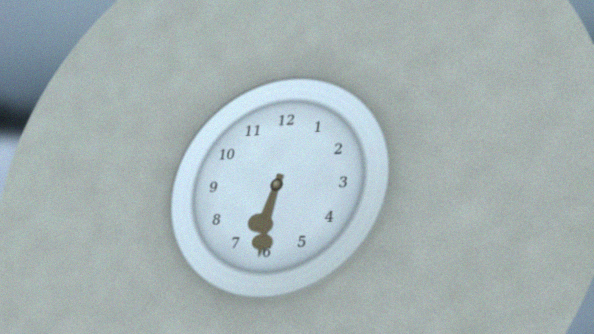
6:31
